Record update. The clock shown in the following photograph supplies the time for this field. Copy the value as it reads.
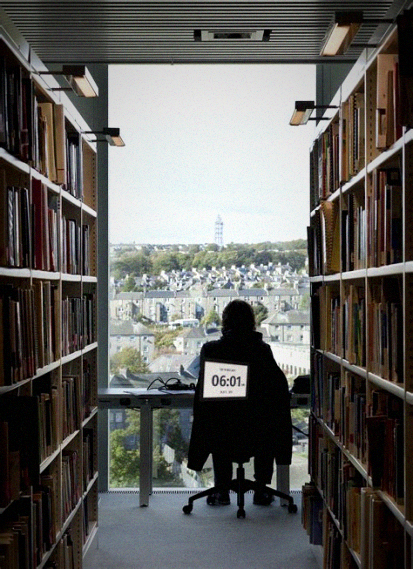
6:01
